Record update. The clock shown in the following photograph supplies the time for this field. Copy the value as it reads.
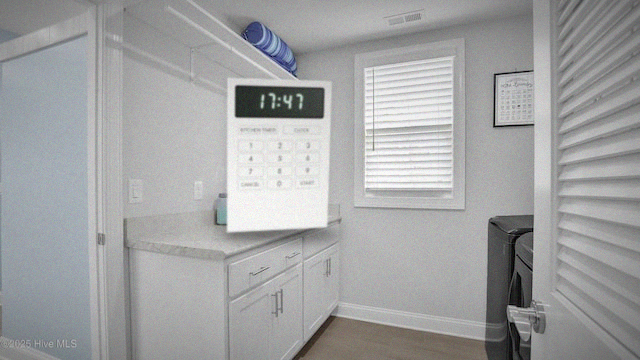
17:47
